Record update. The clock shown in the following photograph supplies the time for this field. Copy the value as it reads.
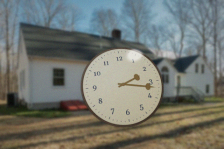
2:17
